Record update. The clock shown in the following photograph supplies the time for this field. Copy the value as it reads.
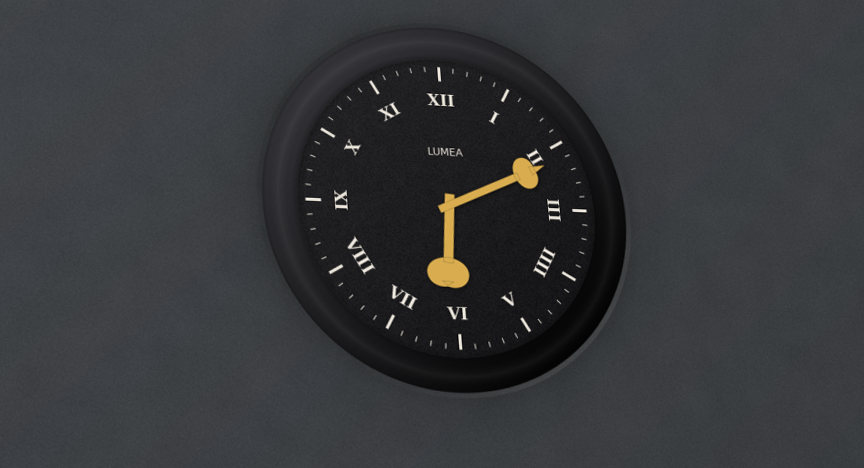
6:11
